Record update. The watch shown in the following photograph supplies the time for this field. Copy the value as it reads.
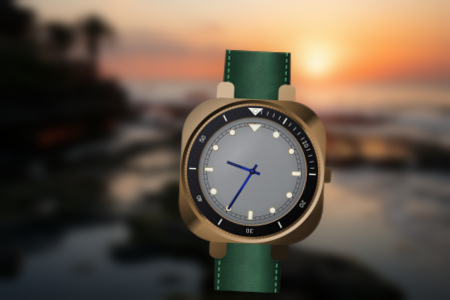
9:35
